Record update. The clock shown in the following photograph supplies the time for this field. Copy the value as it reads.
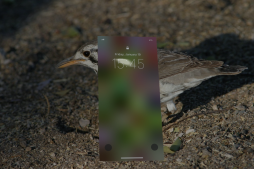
15:45
